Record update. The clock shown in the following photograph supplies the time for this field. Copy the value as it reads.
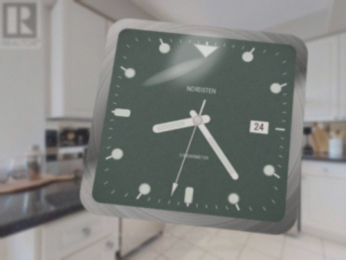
8:23:32
